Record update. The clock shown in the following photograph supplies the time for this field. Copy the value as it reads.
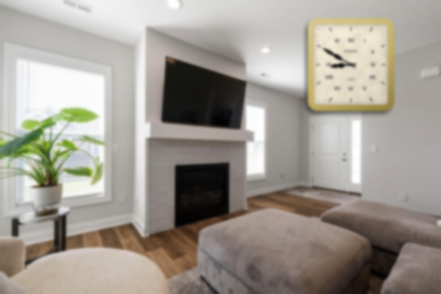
8:50
